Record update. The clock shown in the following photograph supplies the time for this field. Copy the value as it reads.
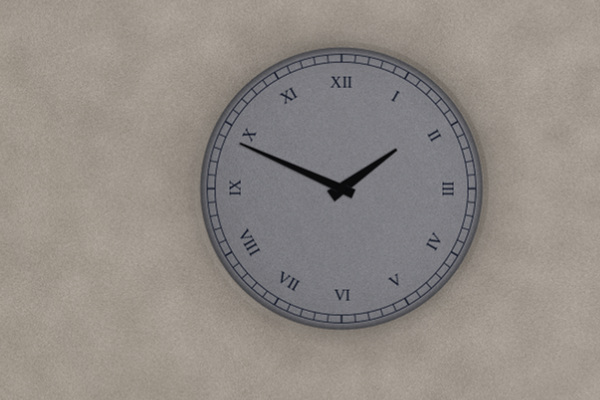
1:49
